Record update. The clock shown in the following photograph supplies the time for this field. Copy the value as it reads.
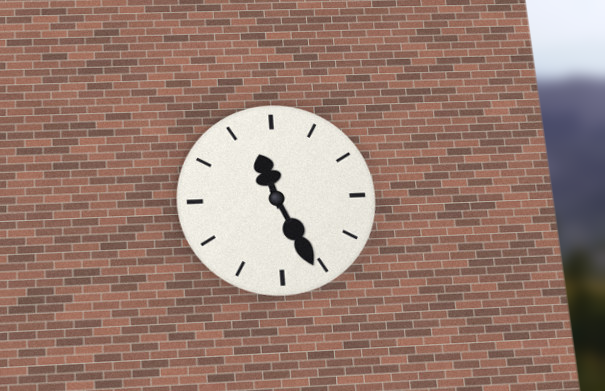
11:26
